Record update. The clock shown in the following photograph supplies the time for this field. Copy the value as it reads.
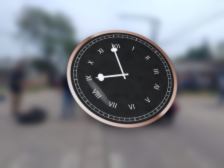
8:59
